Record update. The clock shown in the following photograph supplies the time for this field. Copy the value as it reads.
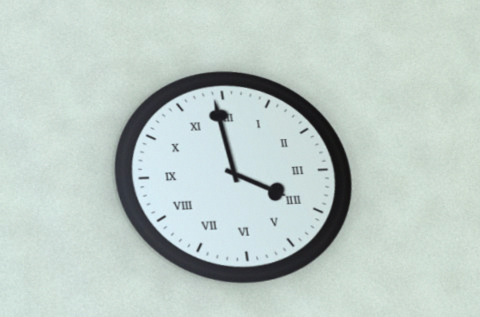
3:59
